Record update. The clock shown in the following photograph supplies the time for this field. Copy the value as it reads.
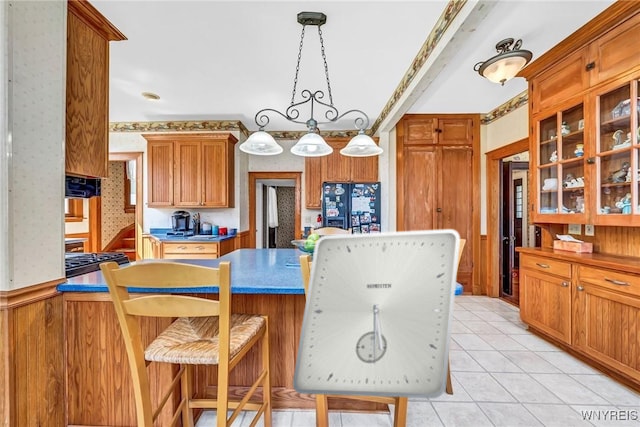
5:29
